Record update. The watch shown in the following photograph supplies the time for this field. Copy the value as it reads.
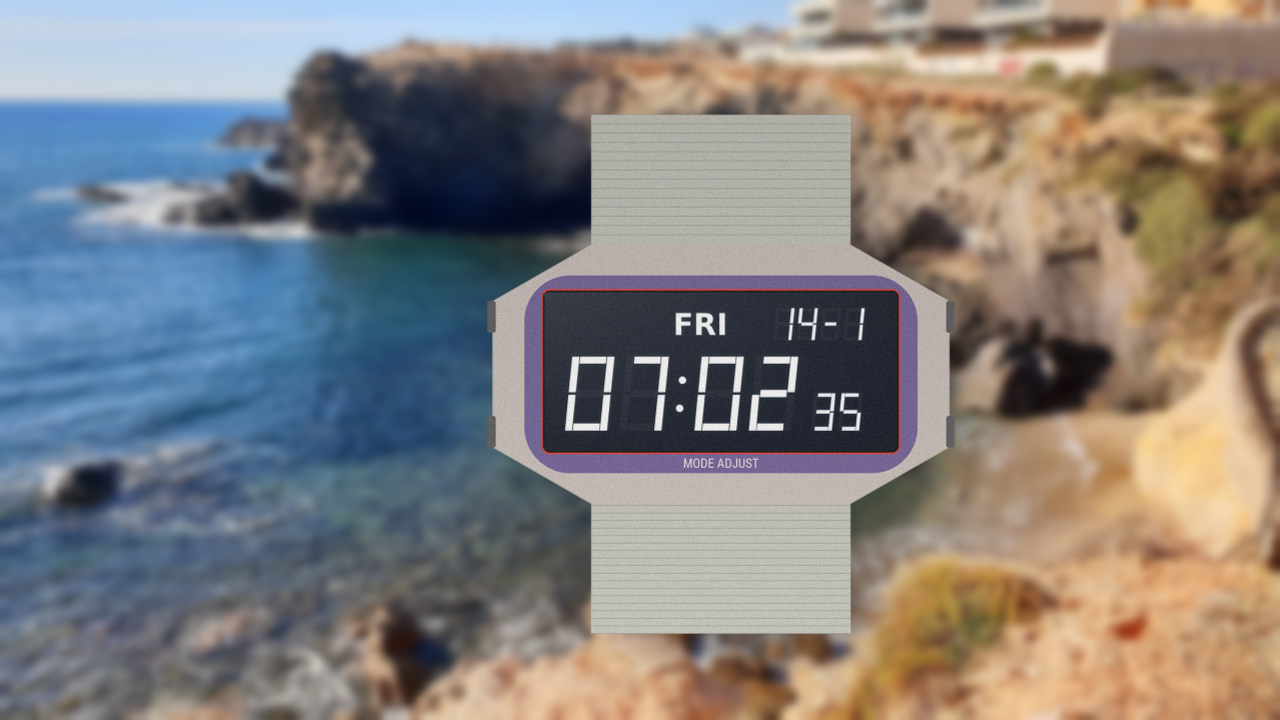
7:02:35
